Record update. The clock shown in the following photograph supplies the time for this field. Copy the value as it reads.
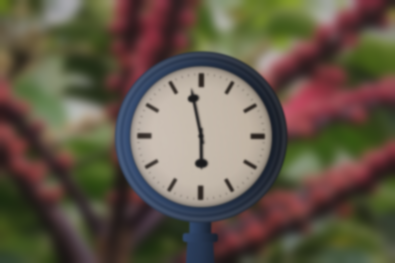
5:58
